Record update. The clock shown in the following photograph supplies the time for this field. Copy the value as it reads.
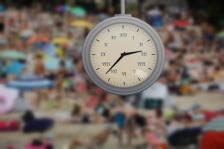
2:37
